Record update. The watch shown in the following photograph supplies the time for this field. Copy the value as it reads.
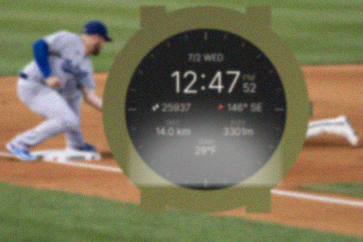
12:47:52
